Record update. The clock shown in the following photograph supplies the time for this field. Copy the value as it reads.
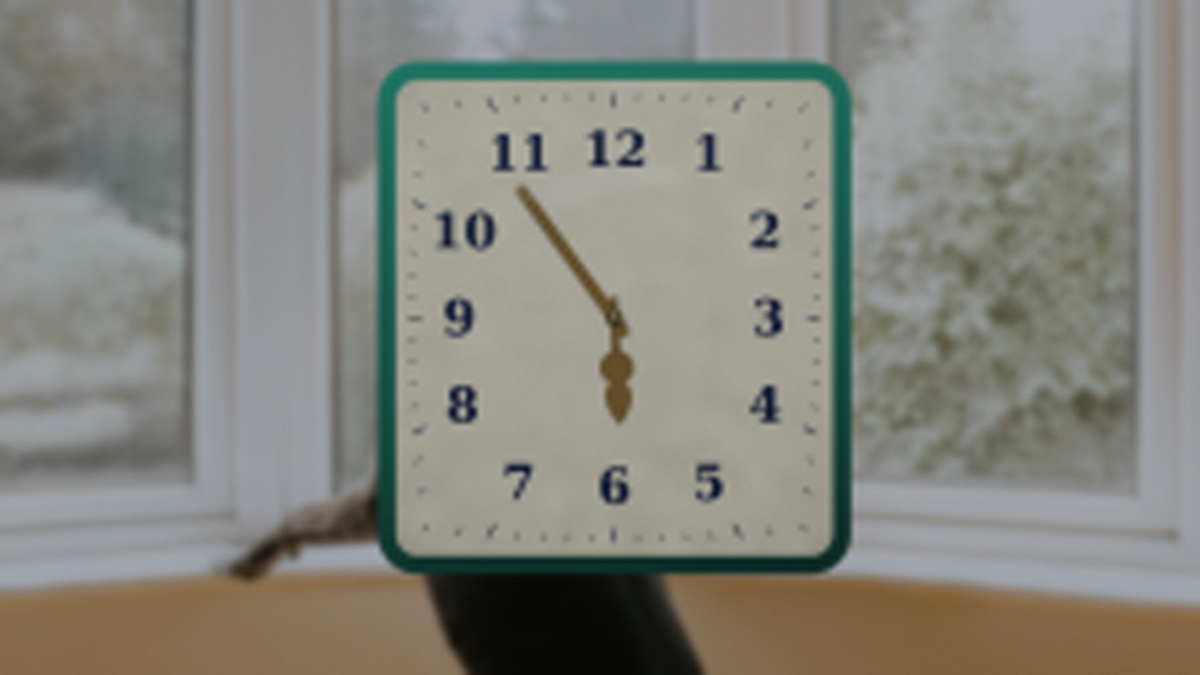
5:54
